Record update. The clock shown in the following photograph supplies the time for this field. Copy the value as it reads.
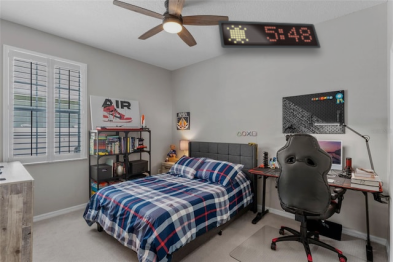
5:48
